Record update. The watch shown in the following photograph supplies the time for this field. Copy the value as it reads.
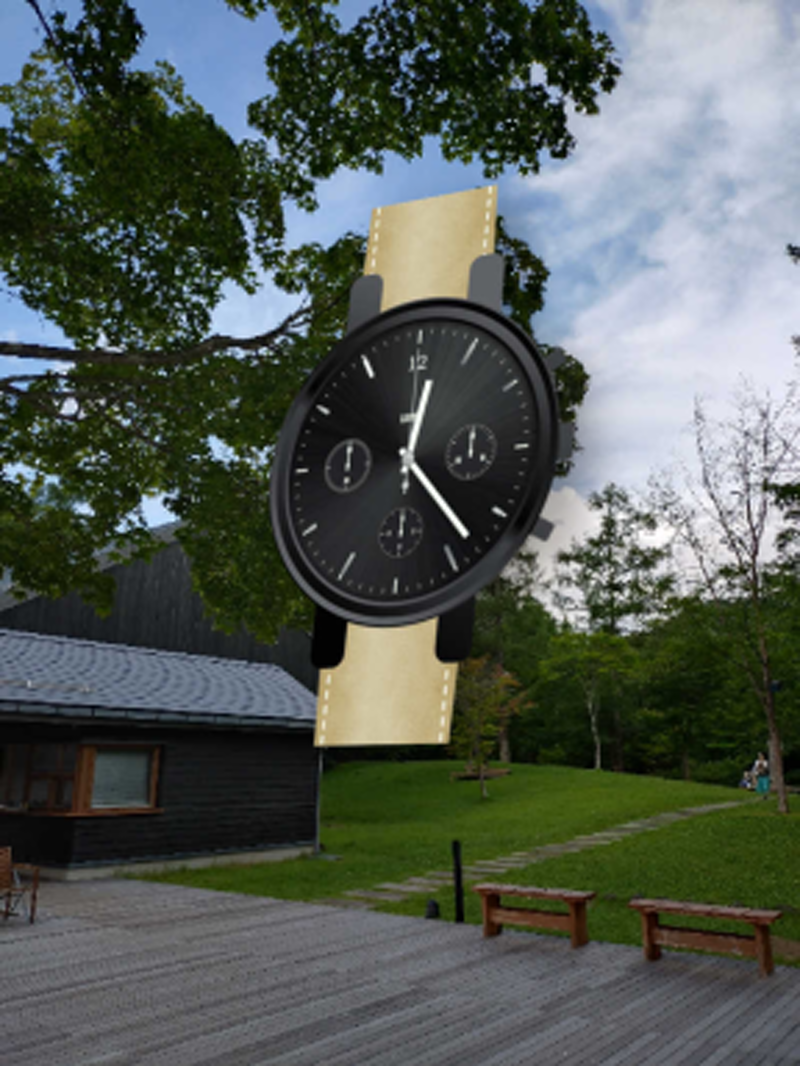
12:23
